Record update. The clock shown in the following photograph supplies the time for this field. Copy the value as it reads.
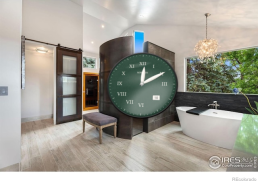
12:10
